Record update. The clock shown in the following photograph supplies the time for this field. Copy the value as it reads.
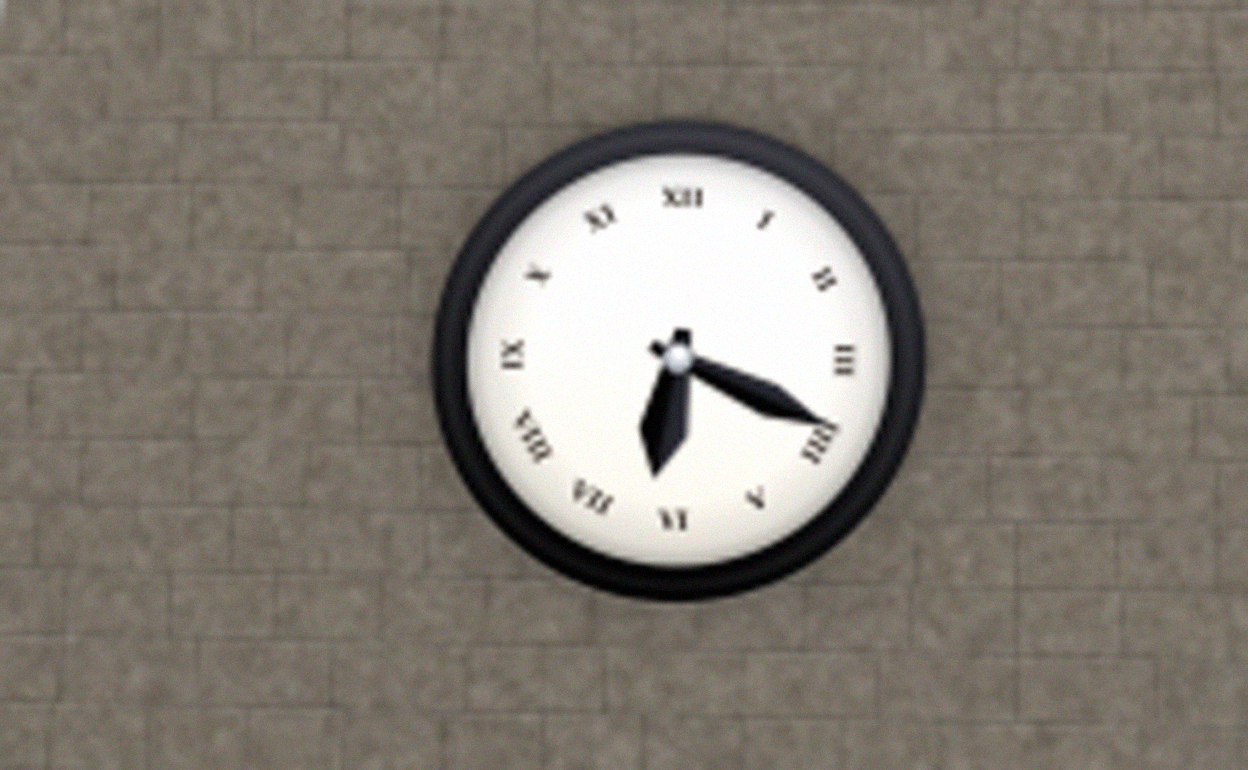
6:19
